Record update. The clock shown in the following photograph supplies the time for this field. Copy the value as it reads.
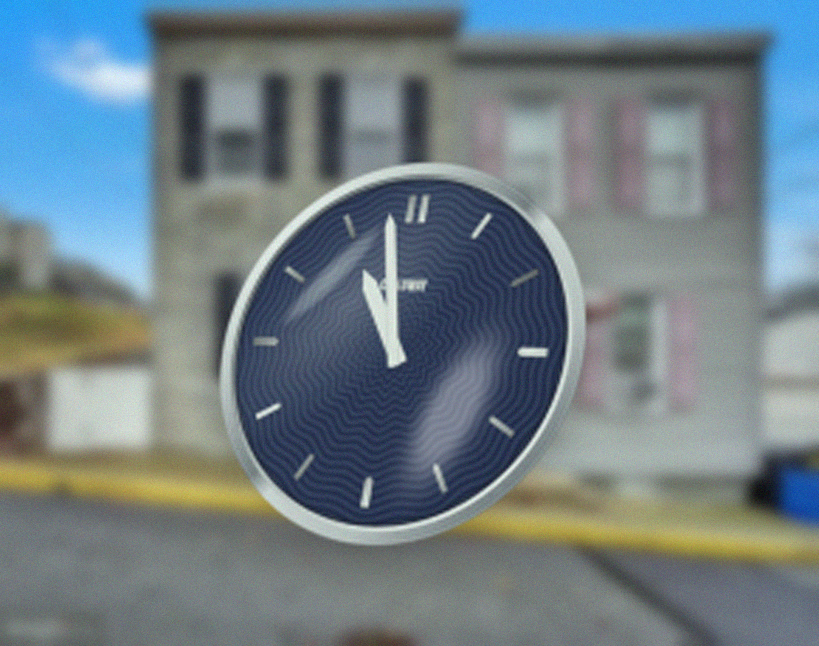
10:58
